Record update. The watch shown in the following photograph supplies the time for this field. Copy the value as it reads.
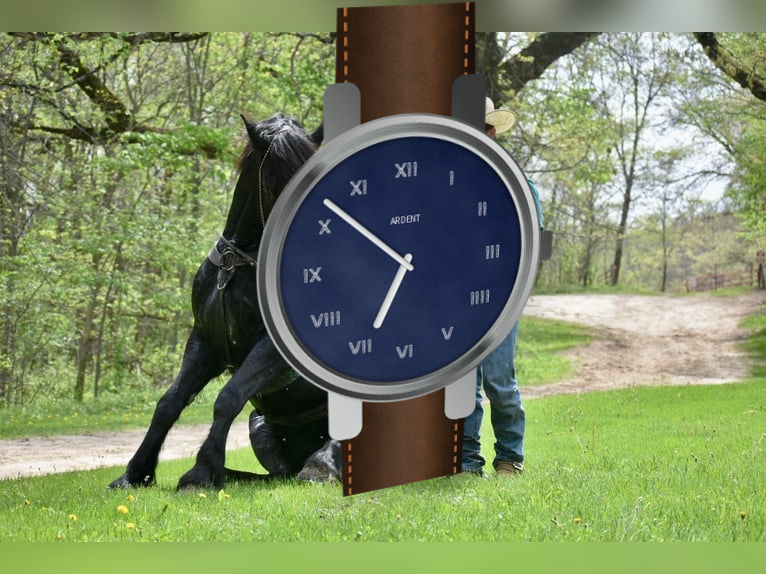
6:52
